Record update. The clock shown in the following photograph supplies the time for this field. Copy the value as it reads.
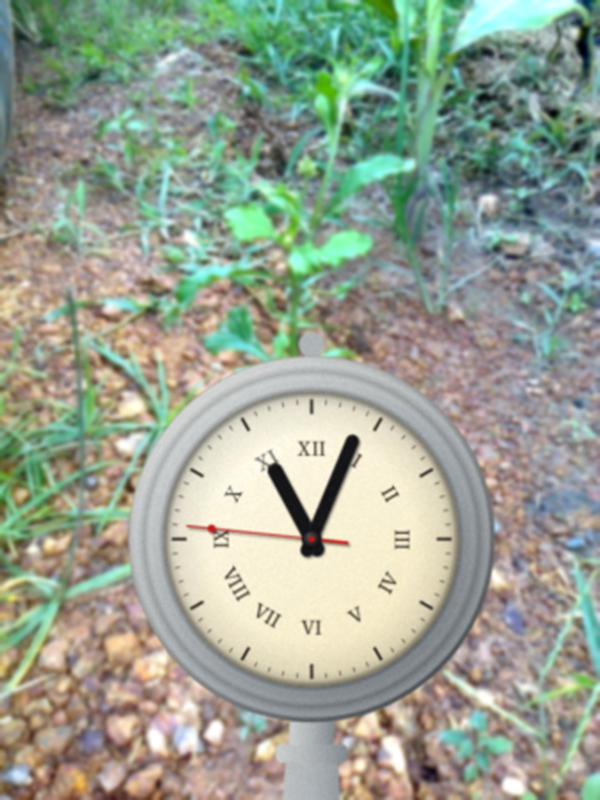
11:03:46
